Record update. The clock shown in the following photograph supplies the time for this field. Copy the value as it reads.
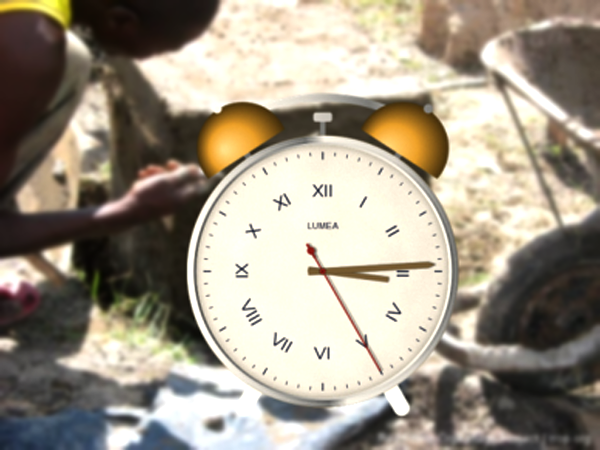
3:14:25
